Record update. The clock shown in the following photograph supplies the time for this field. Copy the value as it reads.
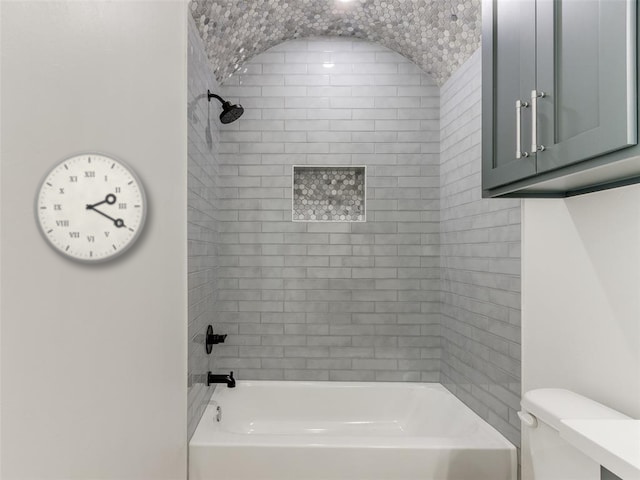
2:20
